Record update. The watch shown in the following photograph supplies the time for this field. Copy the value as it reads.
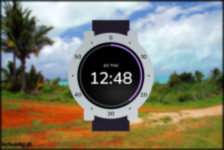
12:48
